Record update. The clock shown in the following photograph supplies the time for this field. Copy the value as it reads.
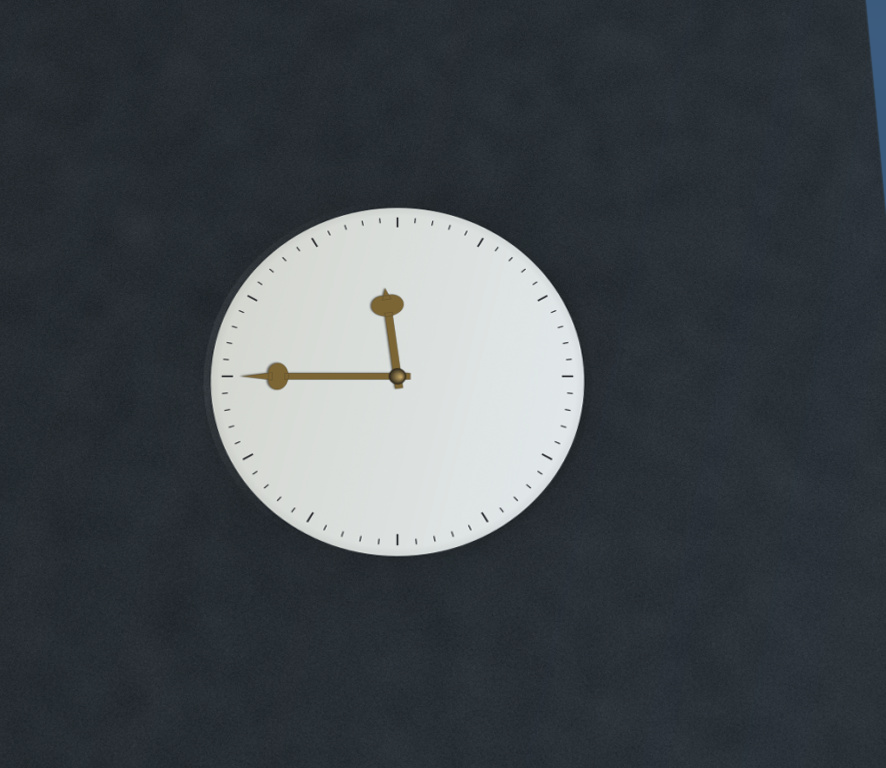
11:45
